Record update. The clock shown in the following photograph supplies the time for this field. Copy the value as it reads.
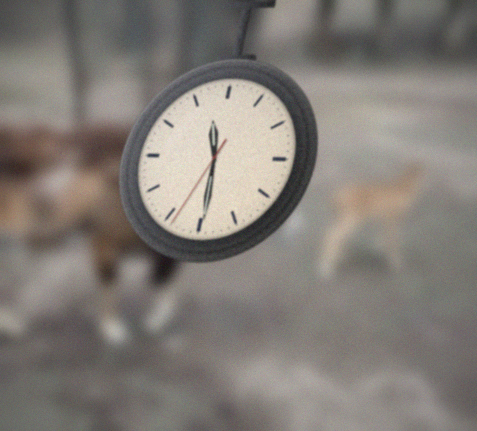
11:29:34
